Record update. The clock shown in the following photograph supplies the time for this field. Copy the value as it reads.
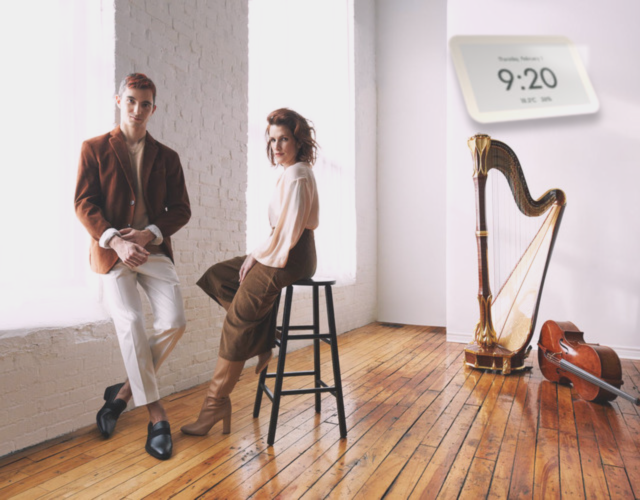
9:20
